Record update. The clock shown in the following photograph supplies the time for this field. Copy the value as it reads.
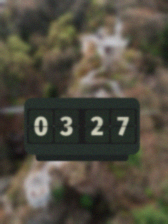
3:27
